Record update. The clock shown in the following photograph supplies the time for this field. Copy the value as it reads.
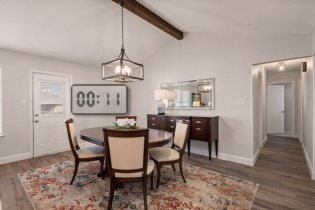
0:11
